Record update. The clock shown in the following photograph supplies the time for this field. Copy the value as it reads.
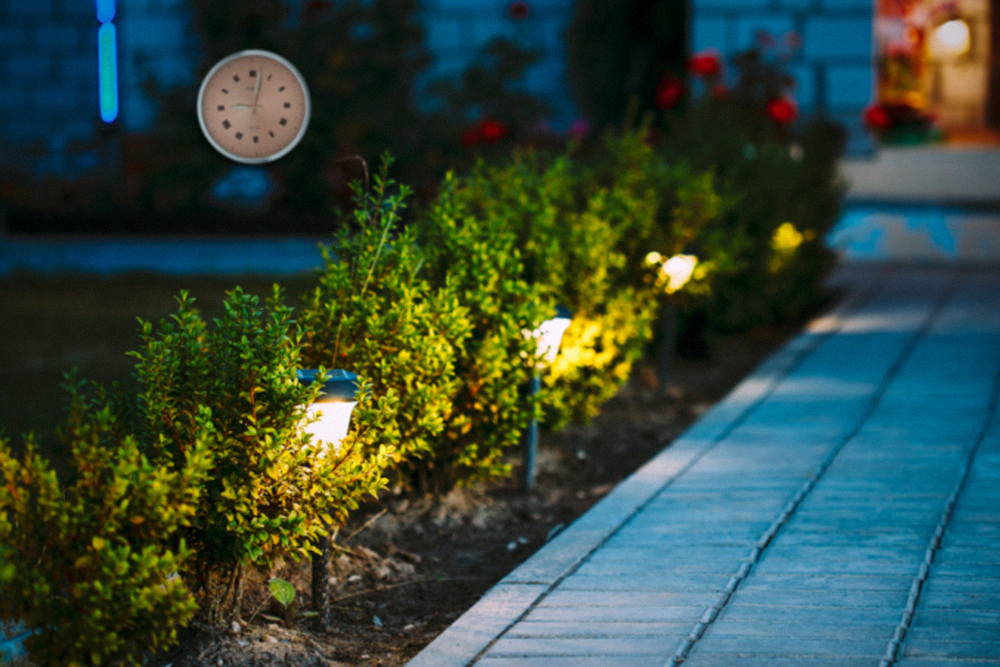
9:02
